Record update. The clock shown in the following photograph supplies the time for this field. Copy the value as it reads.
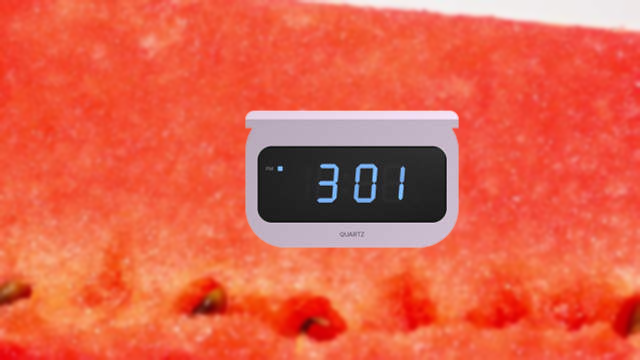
3:01
